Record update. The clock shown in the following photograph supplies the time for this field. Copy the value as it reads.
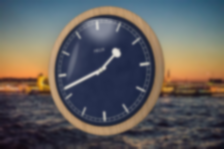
1:42
